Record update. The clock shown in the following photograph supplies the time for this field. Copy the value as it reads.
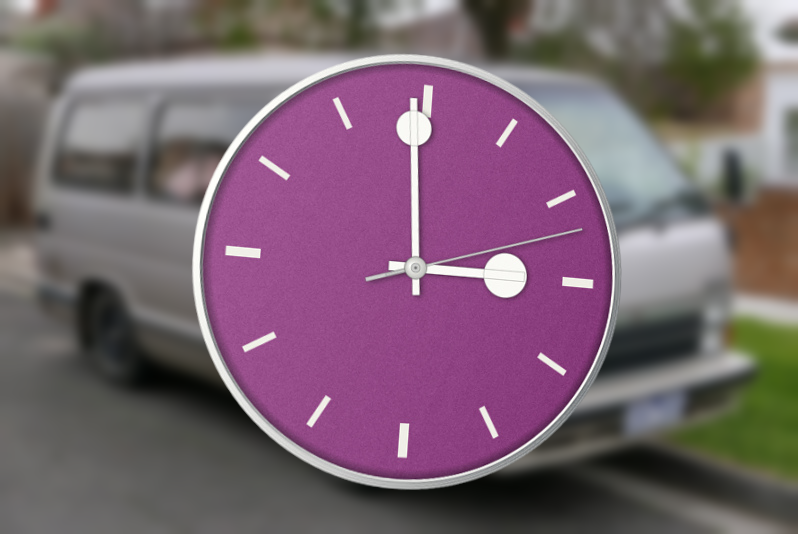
2:59:12
